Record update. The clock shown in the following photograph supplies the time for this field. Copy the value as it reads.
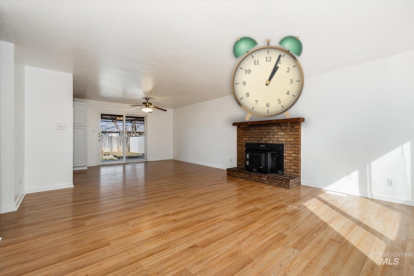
1:04
